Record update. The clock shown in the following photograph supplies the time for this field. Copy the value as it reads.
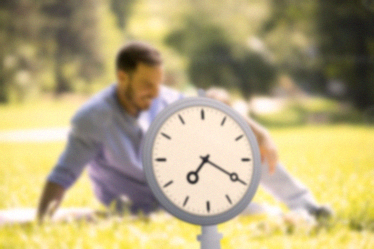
7:20
